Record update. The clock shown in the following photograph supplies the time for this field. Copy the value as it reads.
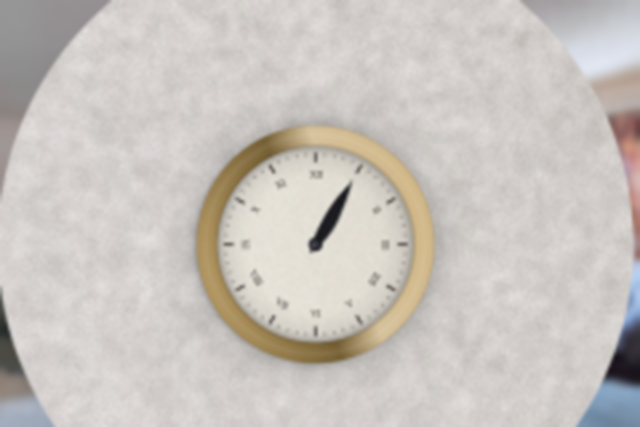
1:05
